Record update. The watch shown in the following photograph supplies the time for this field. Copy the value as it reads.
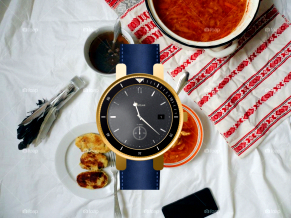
11:22
